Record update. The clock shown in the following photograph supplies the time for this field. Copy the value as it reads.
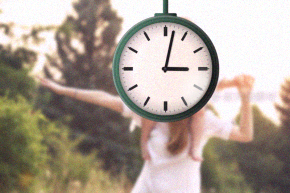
3:02
